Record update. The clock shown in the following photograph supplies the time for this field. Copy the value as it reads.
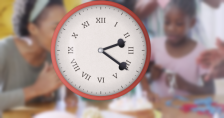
2:21
